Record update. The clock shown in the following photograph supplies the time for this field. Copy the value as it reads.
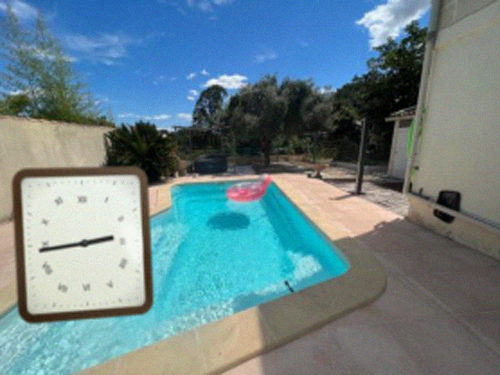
2:44
